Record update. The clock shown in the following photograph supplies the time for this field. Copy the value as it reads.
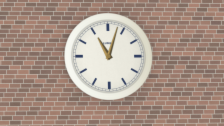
11:03
